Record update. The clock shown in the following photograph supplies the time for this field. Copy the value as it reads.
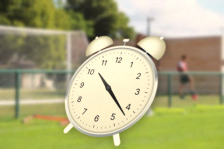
10:22
